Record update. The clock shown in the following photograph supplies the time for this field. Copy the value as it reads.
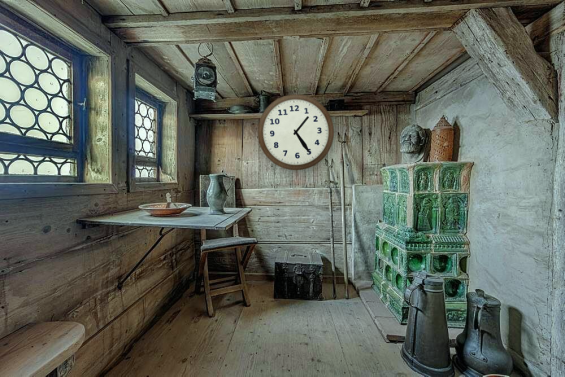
1:25
